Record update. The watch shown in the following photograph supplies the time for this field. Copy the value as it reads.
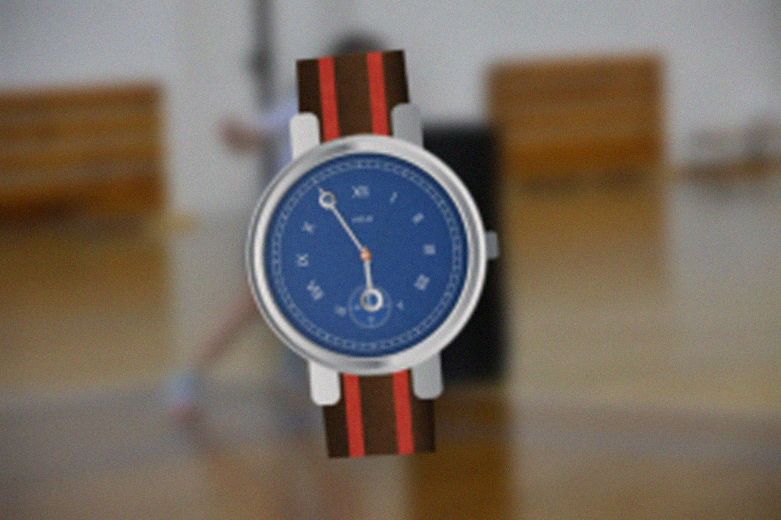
5:55
